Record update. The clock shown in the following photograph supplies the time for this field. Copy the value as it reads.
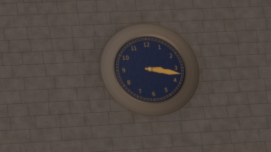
3:17
